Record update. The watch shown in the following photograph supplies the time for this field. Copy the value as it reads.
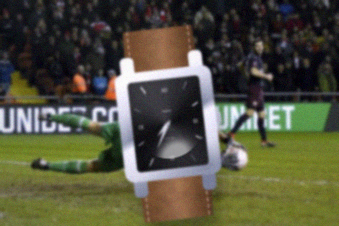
7:35
